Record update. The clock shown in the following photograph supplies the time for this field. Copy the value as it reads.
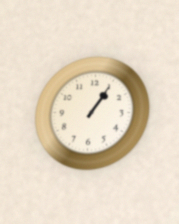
1:05
